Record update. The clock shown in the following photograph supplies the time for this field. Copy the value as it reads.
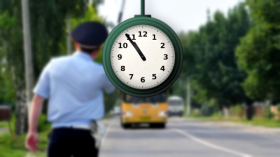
10:54
